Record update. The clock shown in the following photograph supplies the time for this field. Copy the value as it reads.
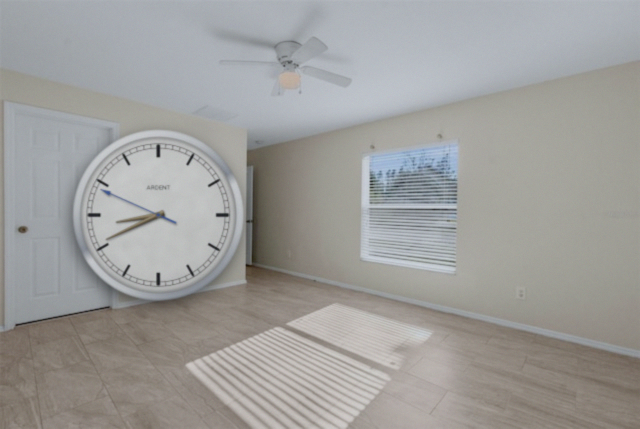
8:40:49
